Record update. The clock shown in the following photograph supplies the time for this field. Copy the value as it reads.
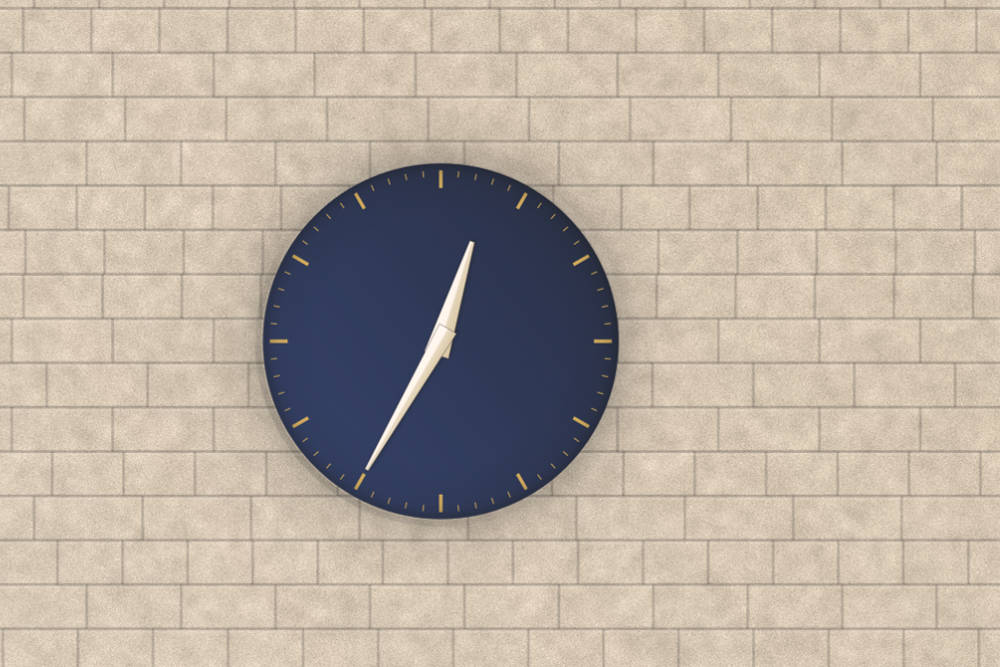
12:35
